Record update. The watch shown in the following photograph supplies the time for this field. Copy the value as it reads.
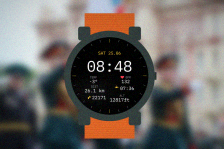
8:48
